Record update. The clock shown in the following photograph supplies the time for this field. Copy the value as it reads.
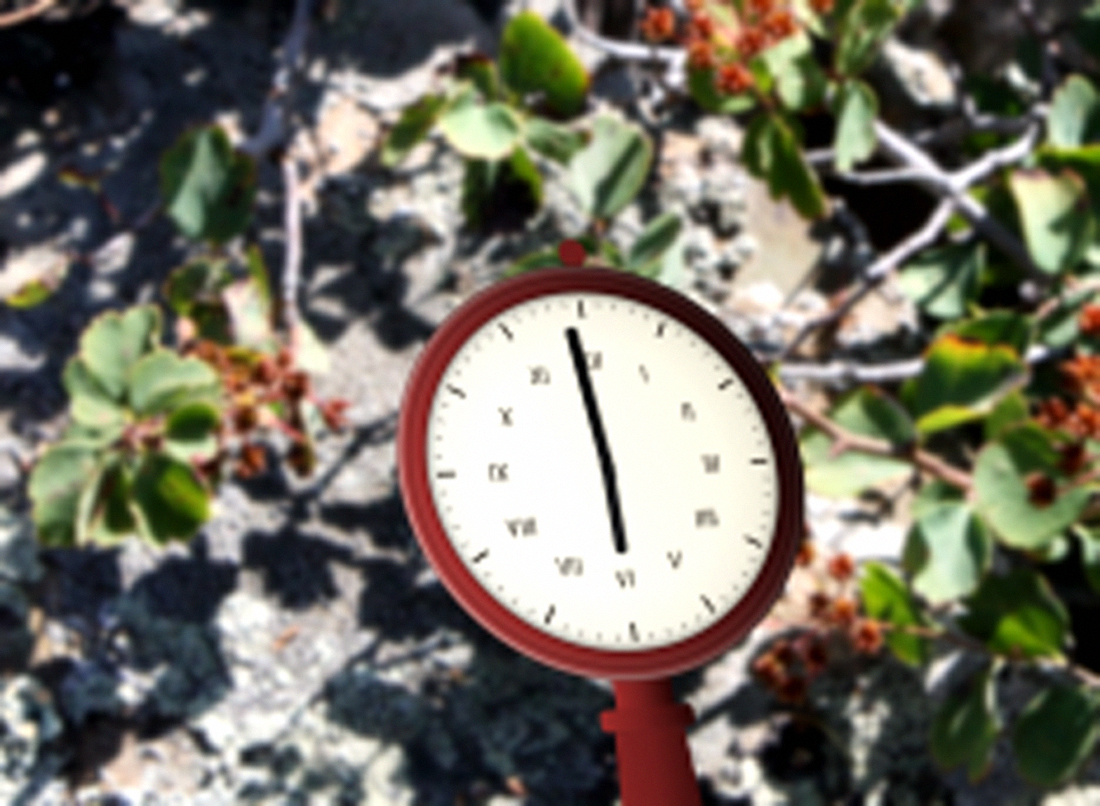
5:59
